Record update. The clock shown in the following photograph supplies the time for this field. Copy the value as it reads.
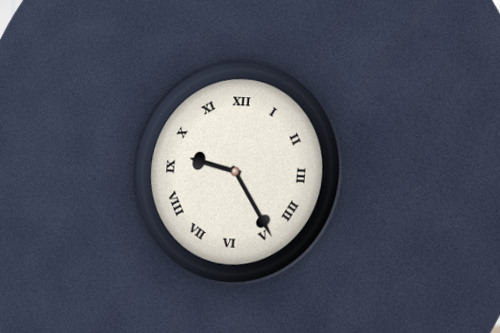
9:24
